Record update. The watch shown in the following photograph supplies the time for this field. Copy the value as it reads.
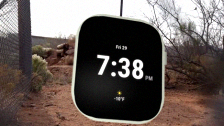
7:38
